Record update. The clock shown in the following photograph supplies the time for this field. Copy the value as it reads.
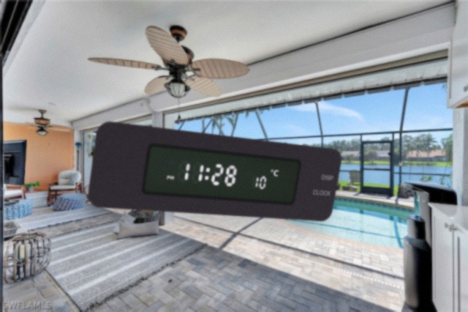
11:28
